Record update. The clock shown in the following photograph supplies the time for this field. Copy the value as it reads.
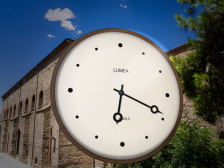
6:19
